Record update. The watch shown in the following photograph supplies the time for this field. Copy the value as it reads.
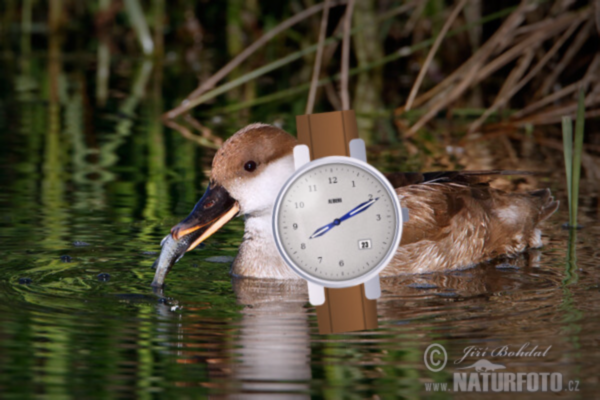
8:11
